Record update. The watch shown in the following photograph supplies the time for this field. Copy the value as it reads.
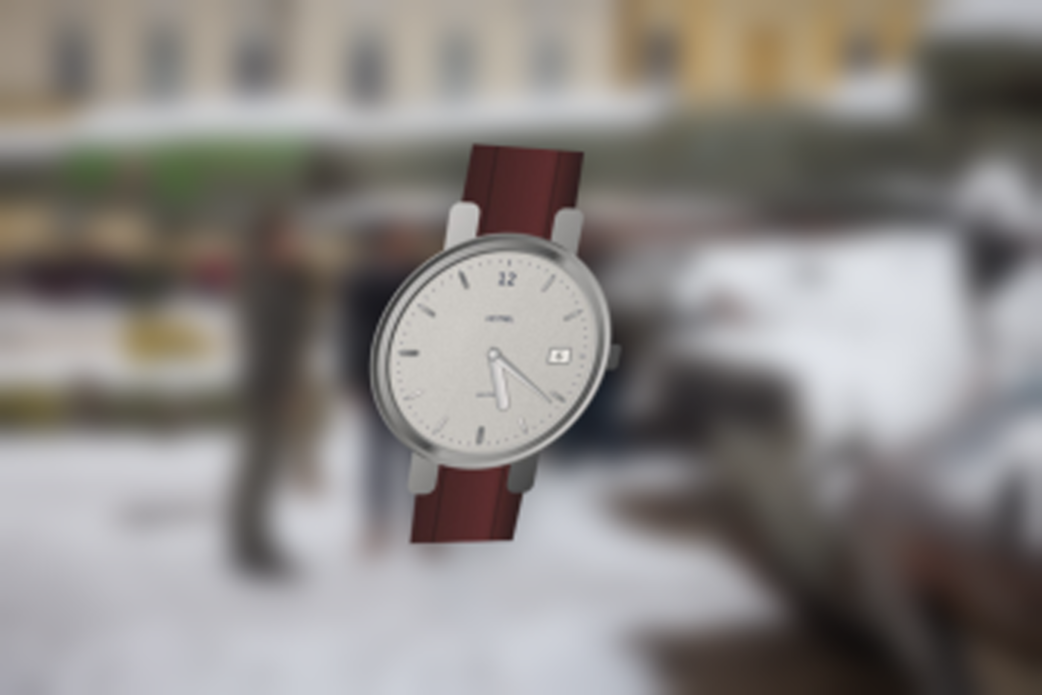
5:21
